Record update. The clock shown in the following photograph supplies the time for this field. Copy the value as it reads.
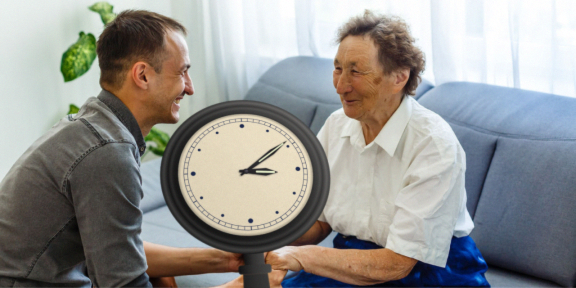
3:09
